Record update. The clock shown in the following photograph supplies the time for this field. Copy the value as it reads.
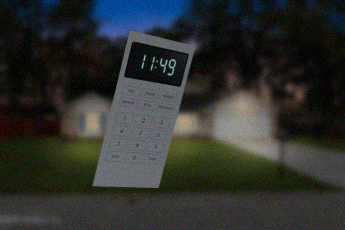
11:49
